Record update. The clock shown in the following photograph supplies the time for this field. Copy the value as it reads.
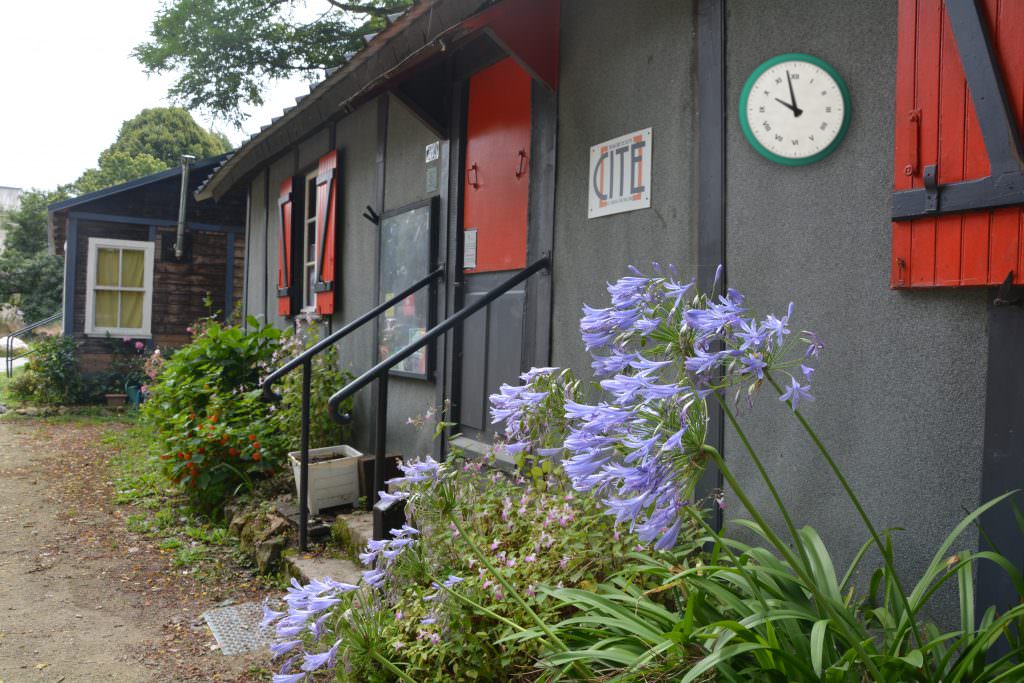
9:58
